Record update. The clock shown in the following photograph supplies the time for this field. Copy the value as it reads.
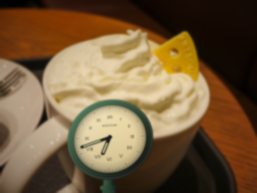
6:42
